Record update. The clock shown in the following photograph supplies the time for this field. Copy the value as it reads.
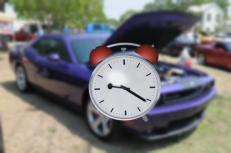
9:21
